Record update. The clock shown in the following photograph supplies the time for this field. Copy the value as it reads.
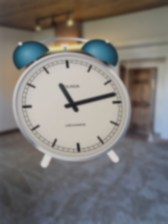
11:13
